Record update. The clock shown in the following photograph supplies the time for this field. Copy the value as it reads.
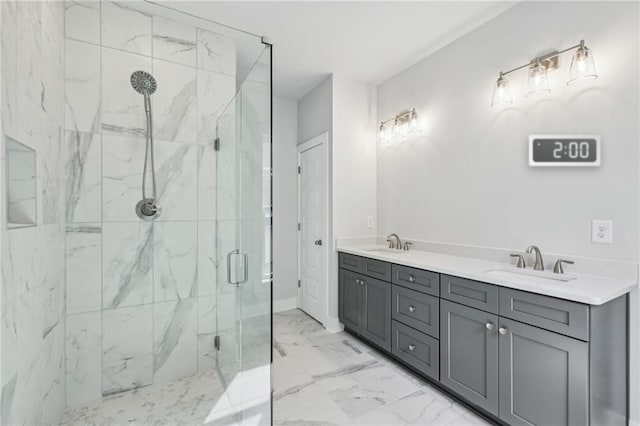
2:00
